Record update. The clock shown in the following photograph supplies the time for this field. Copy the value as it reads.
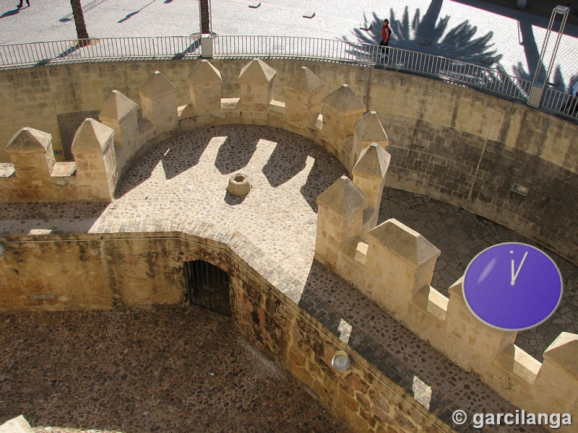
12:04
